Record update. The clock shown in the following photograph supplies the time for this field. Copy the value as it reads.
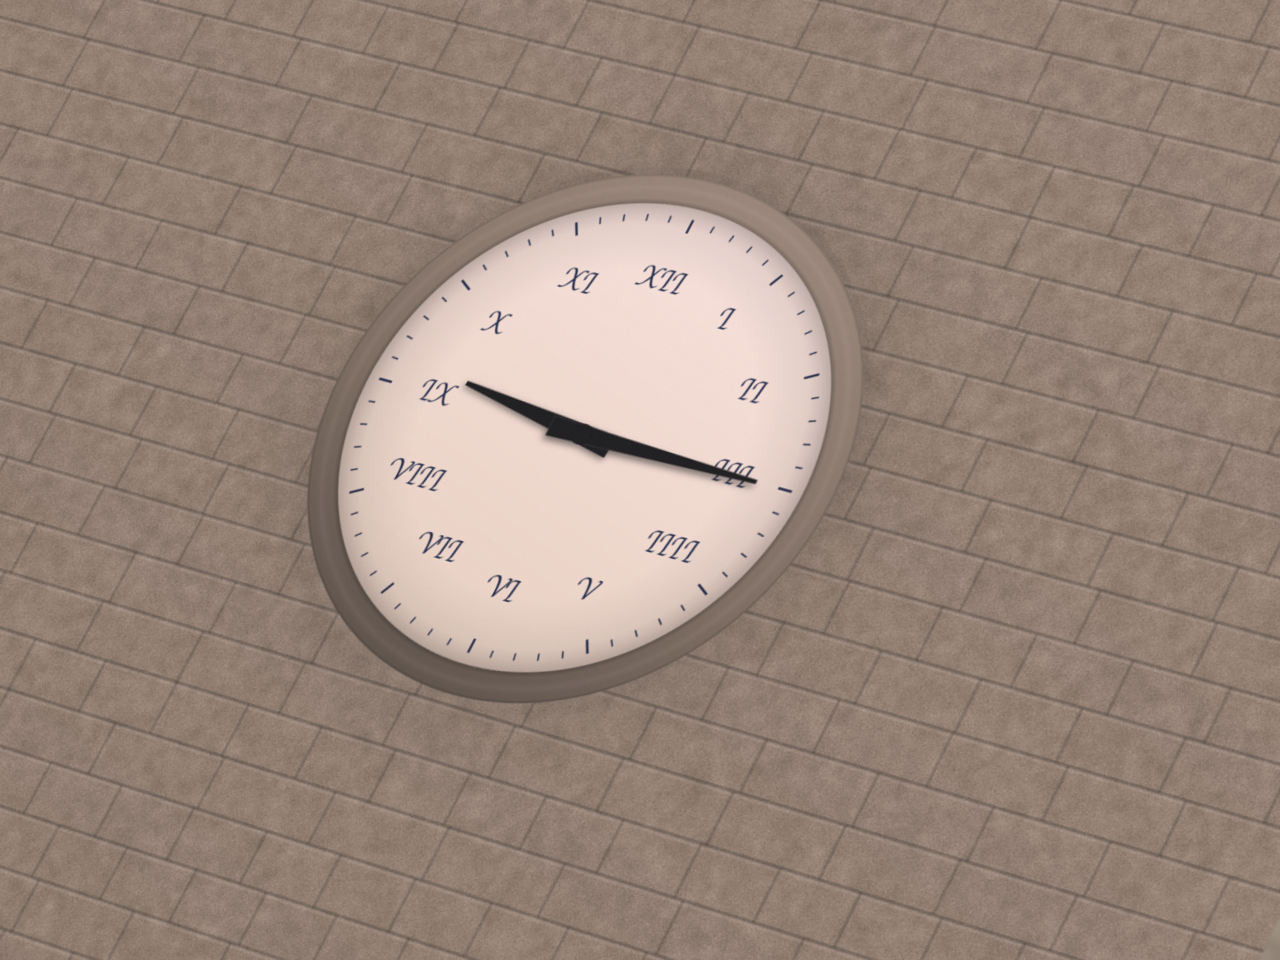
9:15
